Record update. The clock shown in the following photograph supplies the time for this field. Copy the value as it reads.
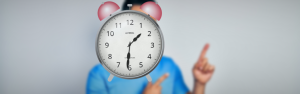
1:31
